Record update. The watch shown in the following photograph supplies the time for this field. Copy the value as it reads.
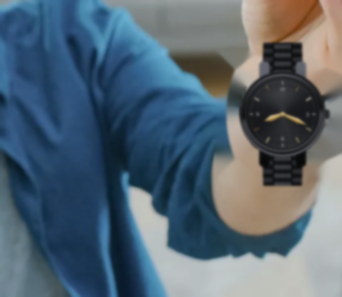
8:19
